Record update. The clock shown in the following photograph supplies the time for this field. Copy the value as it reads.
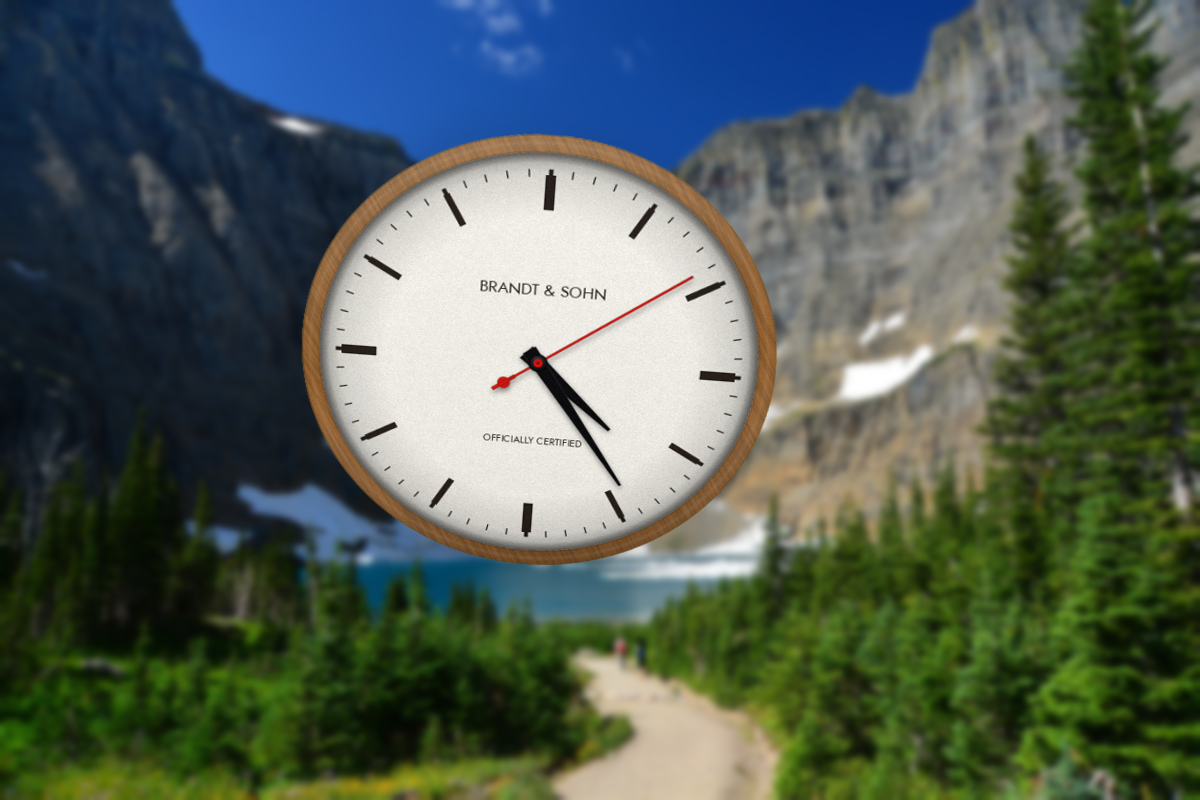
4:24:09
